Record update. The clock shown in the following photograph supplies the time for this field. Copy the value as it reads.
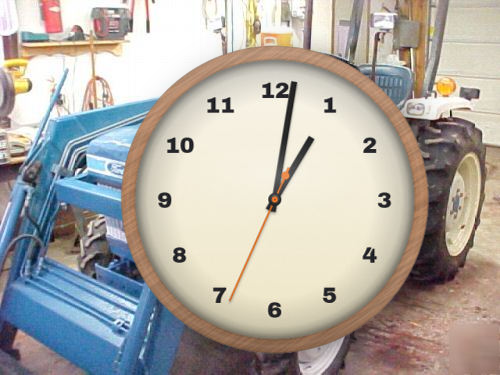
1:01:34
